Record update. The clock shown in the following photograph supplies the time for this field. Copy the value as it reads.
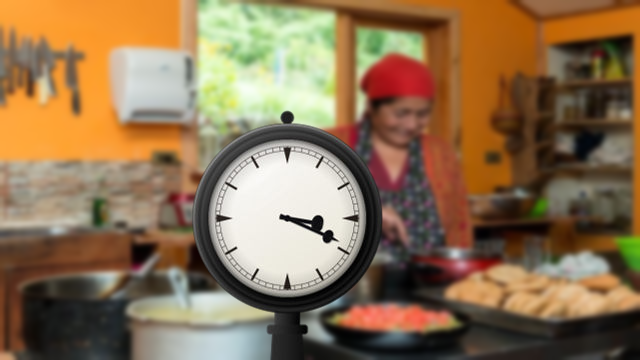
3:19
